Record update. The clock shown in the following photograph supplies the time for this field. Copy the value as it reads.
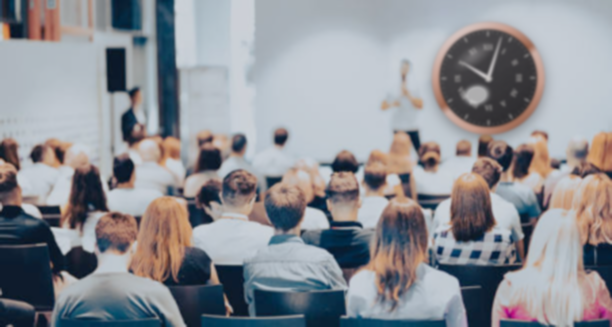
10:03
